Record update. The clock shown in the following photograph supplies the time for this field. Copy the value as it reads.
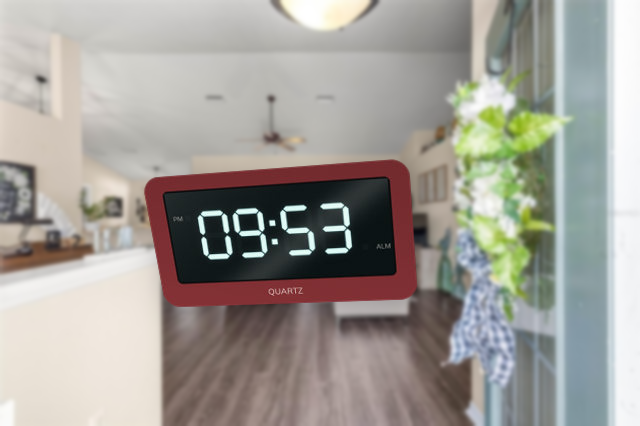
9:53
